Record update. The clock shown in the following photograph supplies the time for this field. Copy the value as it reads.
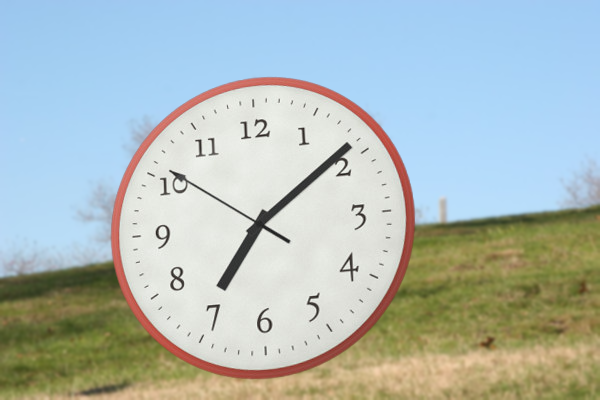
7:08:51
